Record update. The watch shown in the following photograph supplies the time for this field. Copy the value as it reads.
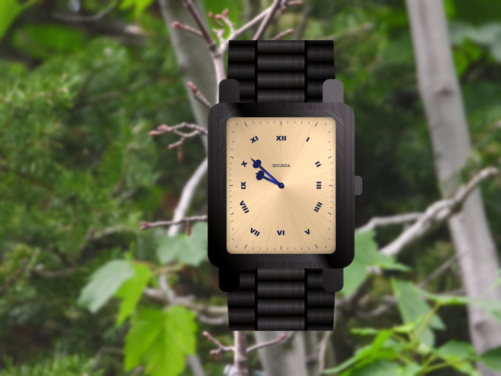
9:52
